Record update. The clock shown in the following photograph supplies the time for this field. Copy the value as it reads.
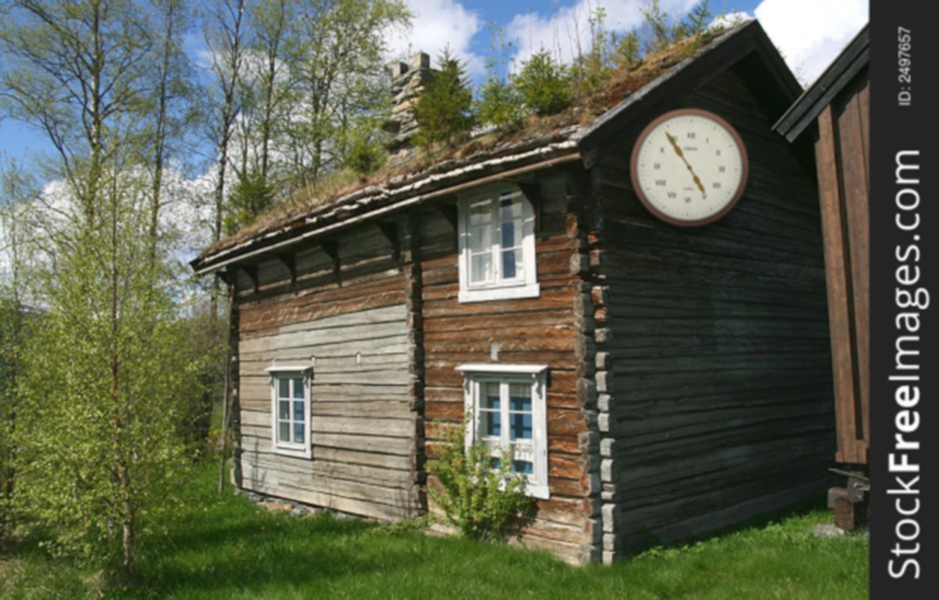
4:54
